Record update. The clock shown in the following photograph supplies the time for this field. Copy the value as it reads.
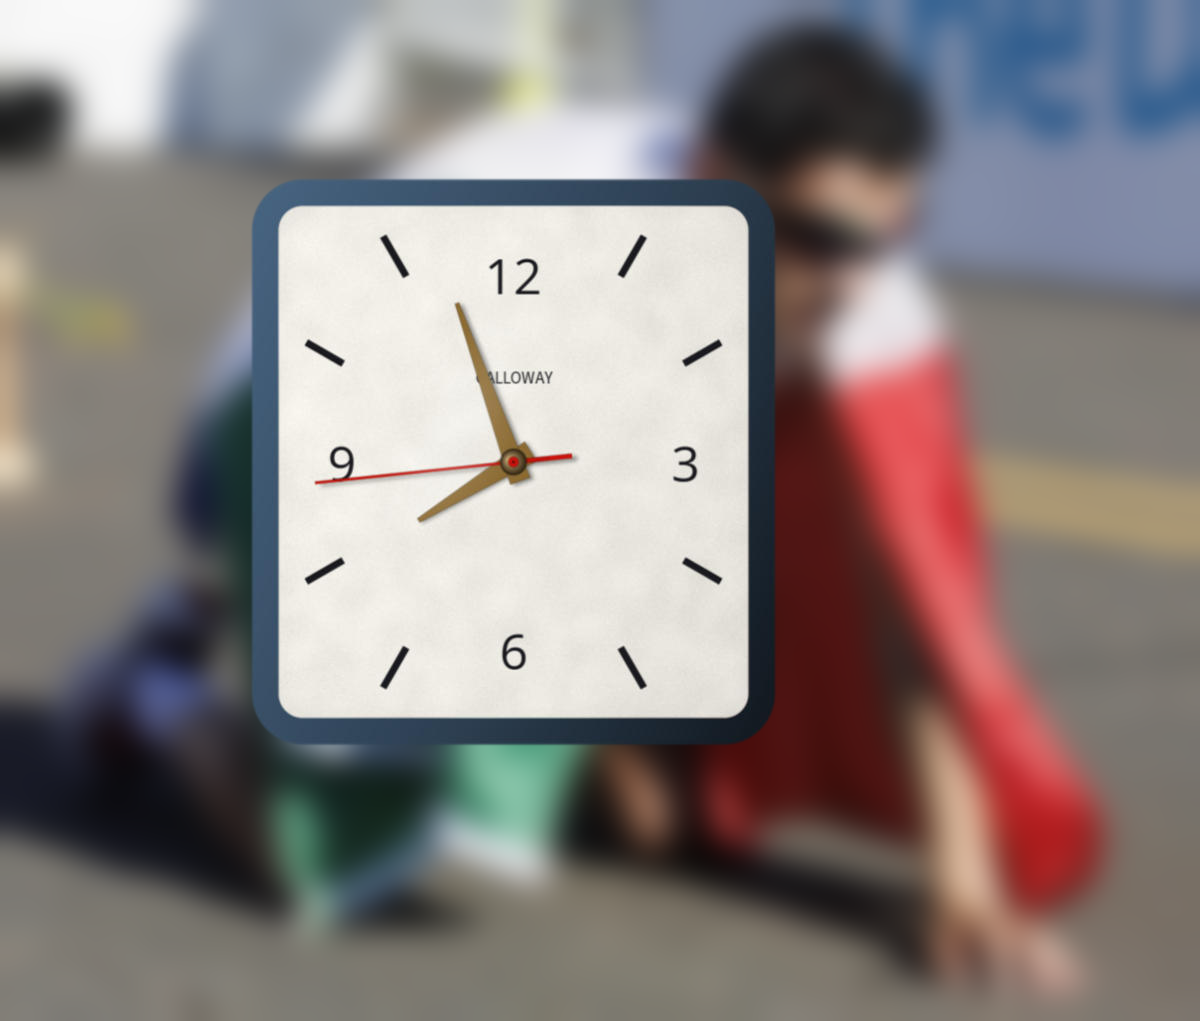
7:56:44
